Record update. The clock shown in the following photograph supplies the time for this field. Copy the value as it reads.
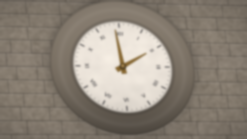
1:59
